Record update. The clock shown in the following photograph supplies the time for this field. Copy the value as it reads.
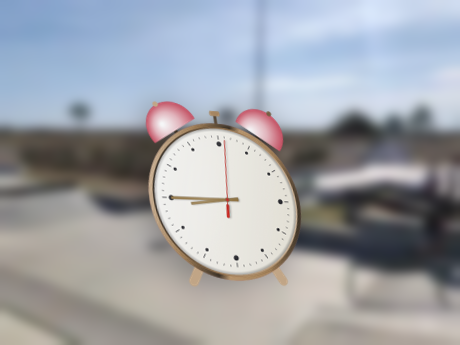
8:45:01
